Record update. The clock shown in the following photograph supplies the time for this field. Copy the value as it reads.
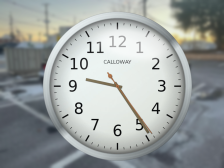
9:24:24
